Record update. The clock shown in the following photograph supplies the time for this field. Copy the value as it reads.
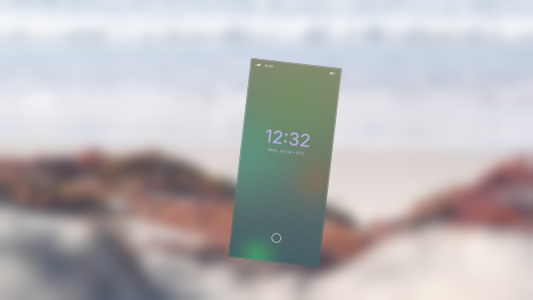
12:32
